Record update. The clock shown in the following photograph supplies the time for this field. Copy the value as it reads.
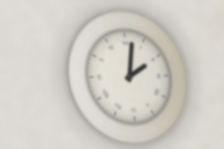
2:02
